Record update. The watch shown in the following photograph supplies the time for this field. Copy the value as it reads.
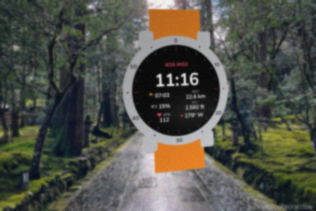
11:16
